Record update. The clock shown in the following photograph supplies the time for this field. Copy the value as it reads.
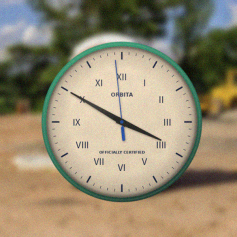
3:49:59
